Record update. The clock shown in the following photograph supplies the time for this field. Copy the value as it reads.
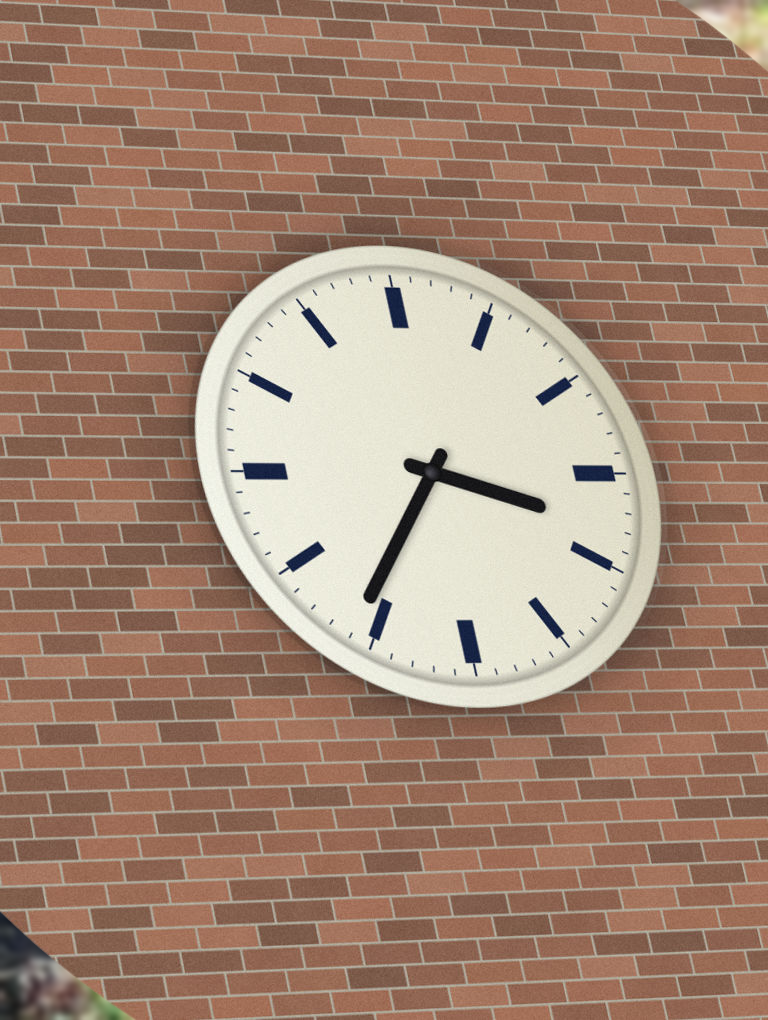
3:36
